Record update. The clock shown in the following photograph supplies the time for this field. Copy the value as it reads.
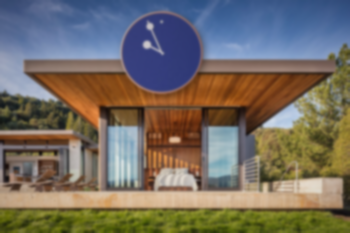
9:56
